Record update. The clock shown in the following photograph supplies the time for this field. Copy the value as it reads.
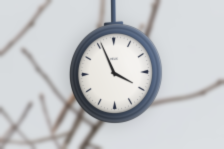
3:56
